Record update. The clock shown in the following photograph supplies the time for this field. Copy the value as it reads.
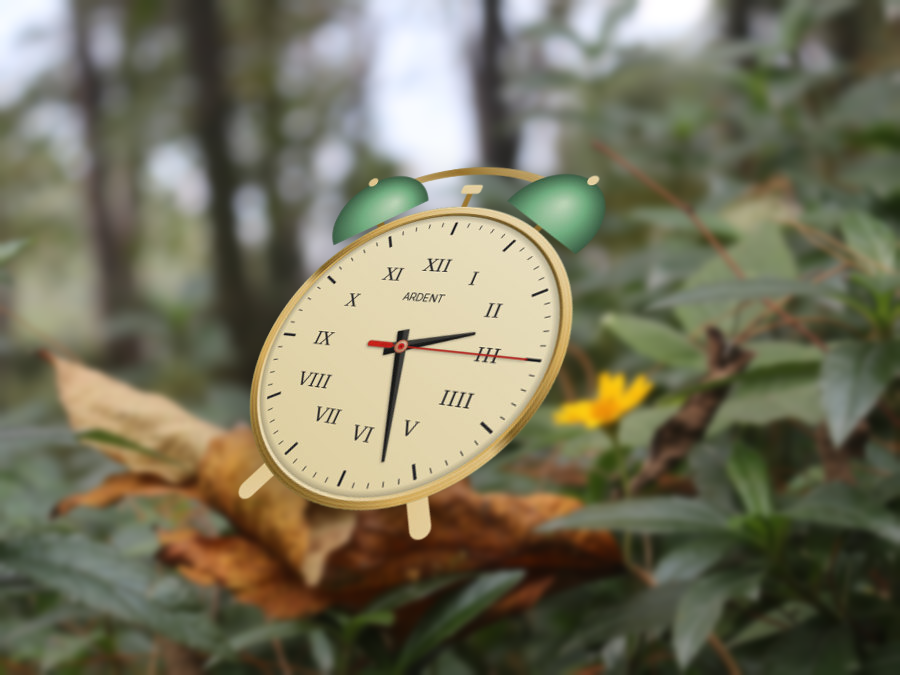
2:27:15
